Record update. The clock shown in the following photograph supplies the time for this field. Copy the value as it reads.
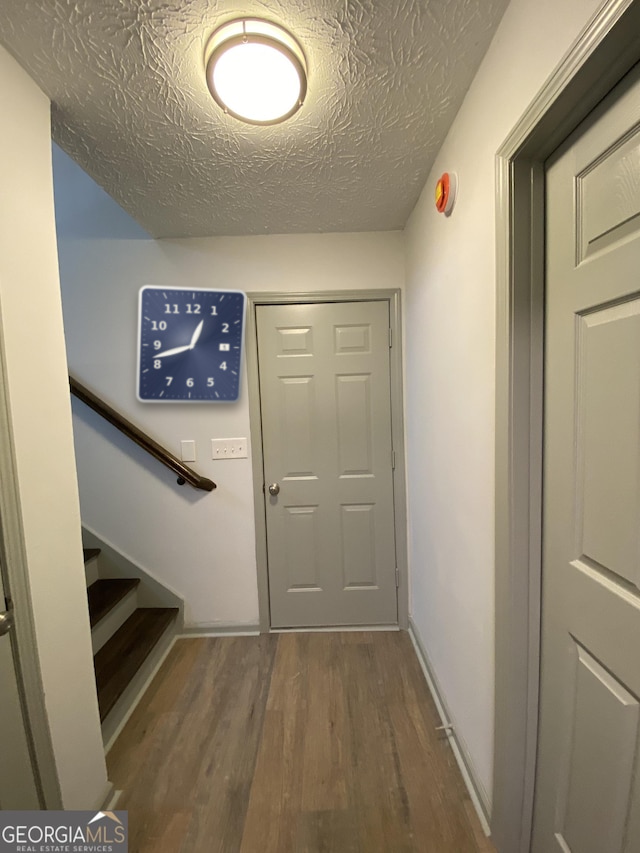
12:42
